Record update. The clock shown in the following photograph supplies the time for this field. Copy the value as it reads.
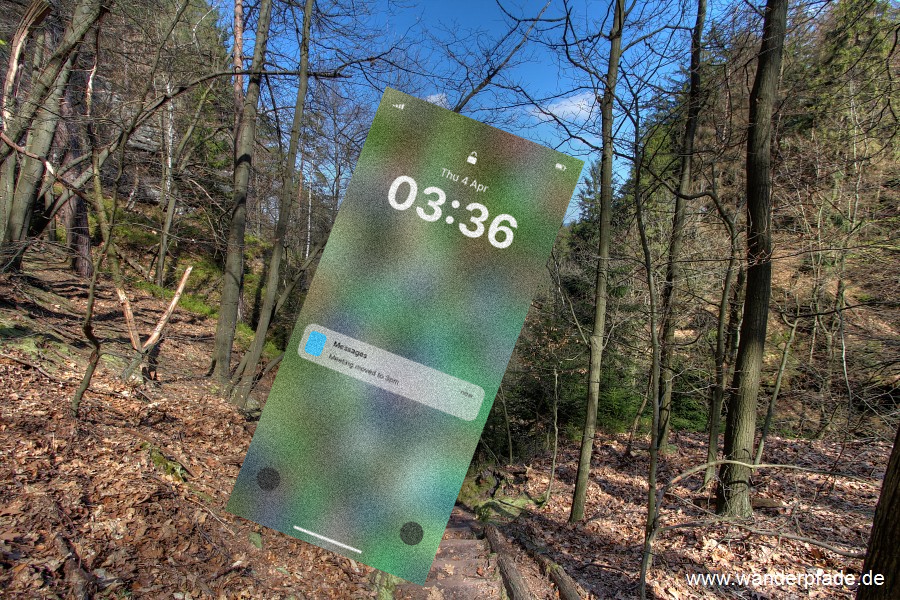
3:36
